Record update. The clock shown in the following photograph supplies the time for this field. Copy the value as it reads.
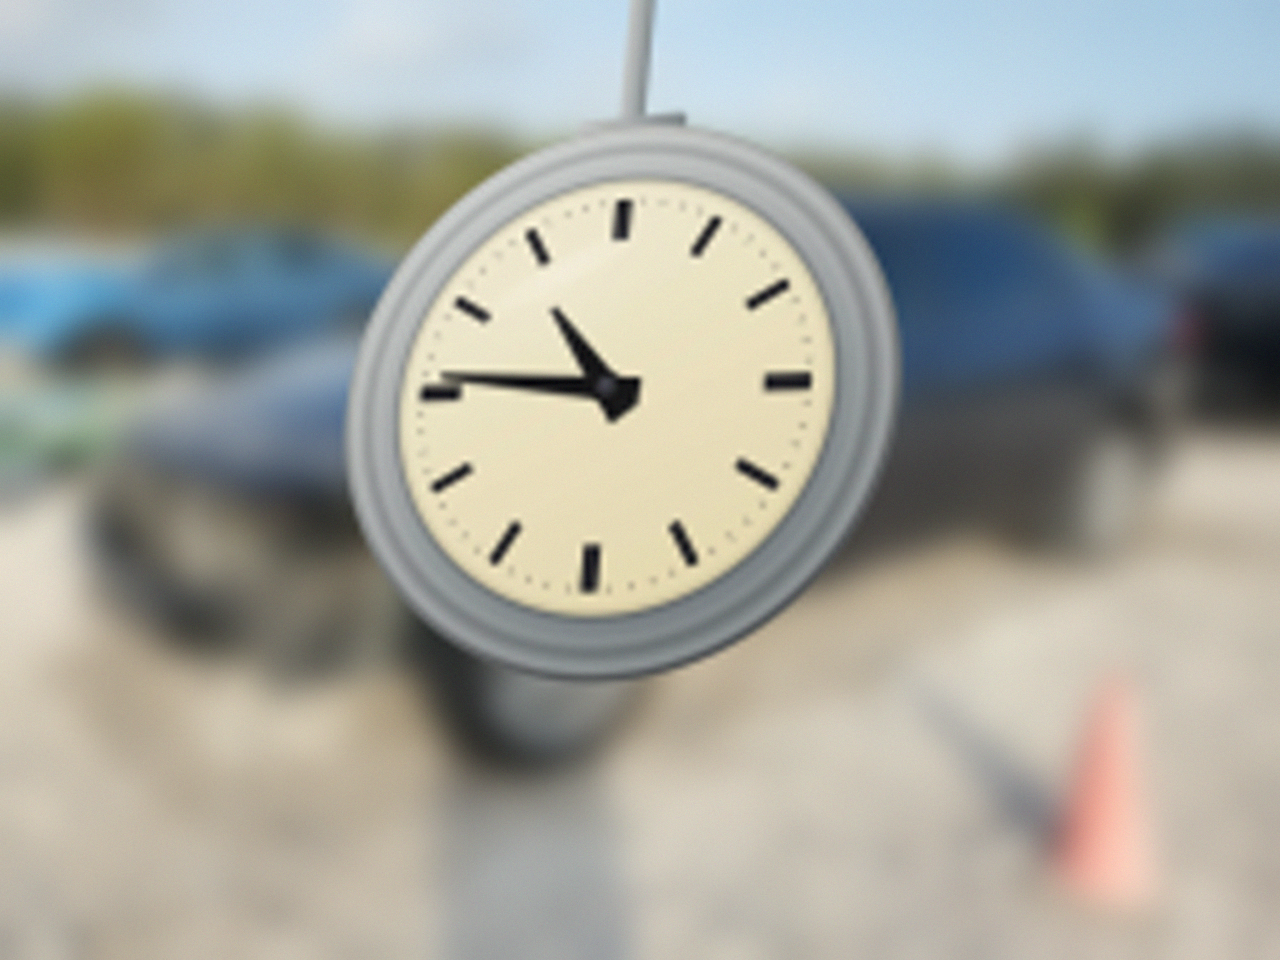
10:46
